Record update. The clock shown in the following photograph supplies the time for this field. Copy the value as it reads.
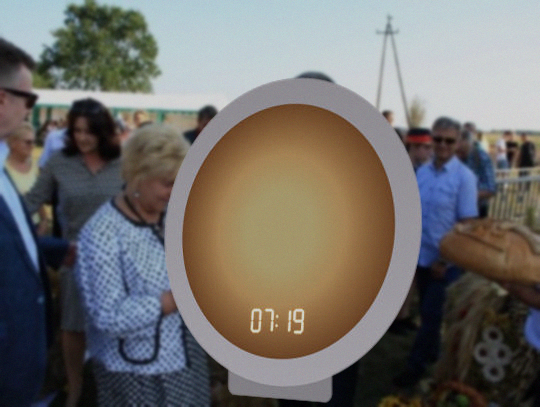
7:19
